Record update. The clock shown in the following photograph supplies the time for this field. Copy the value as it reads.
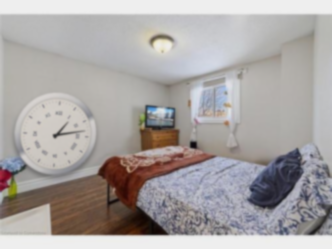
1:13
